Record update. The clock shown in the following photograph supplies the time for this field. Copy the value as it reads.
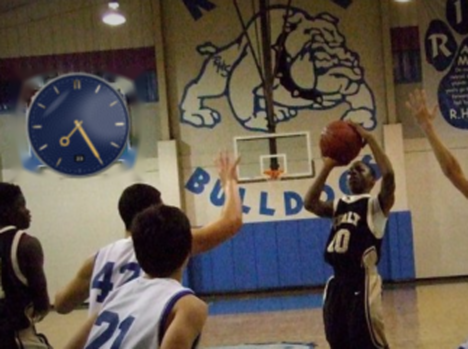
7:25
